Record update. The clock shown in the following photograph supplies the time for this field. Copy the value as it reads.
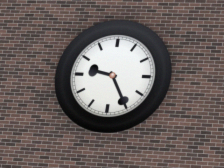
9:25
